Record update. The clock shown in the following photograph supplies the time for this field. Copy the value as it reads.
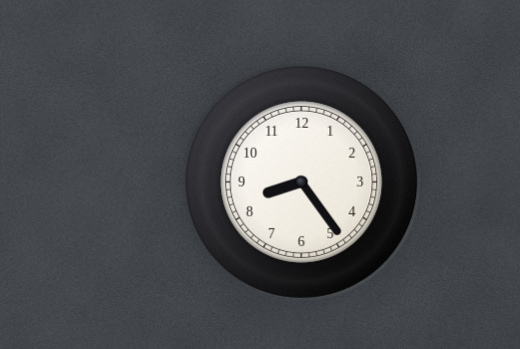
8:24
